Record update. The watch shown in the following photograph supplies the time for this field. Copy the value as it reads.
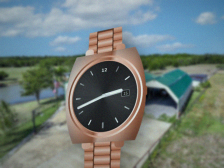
2:42
